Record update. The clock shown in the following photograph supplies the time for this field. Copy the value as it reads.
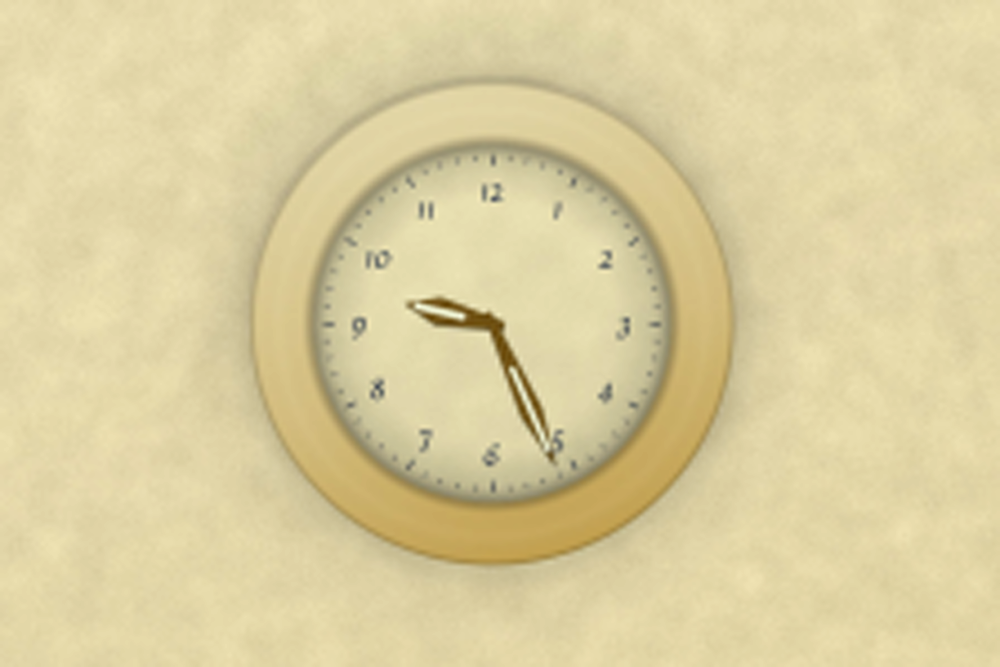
9:26
